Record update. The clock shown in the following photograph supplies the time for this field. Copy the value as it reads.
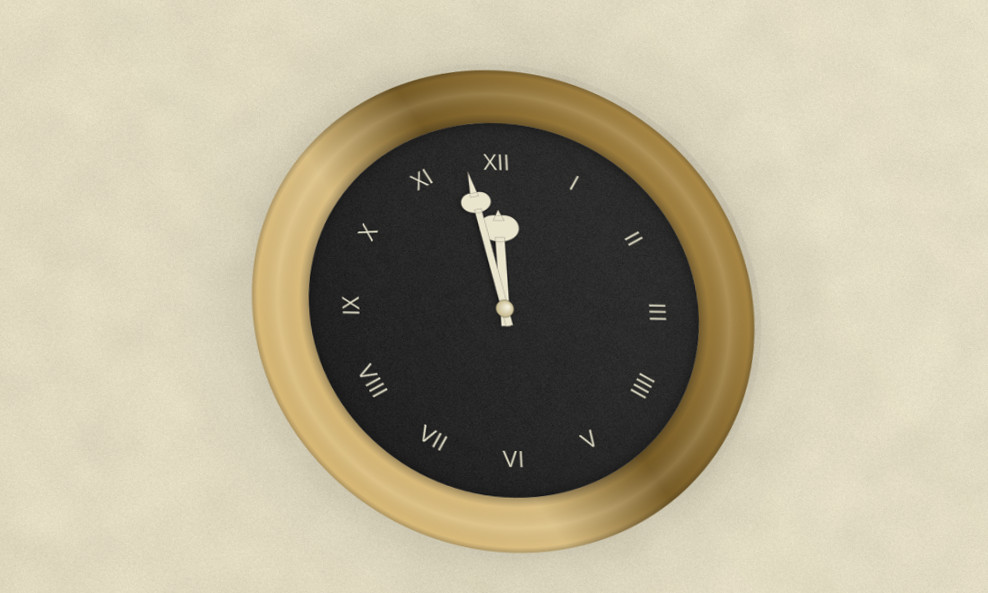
11:58
